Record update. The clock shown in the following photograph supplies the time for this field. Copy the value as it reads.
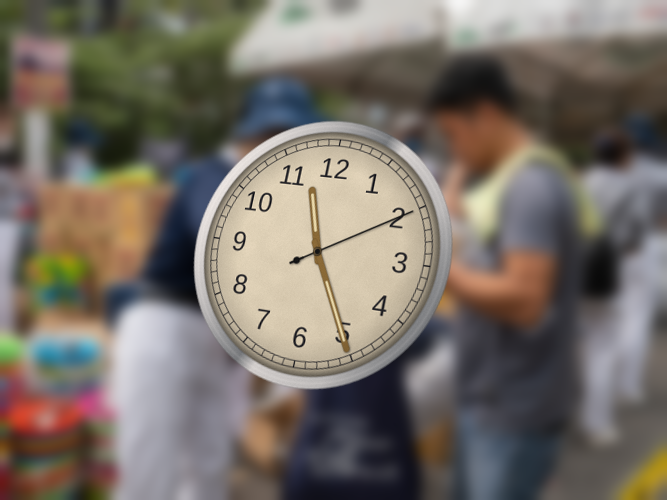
11:25:10
